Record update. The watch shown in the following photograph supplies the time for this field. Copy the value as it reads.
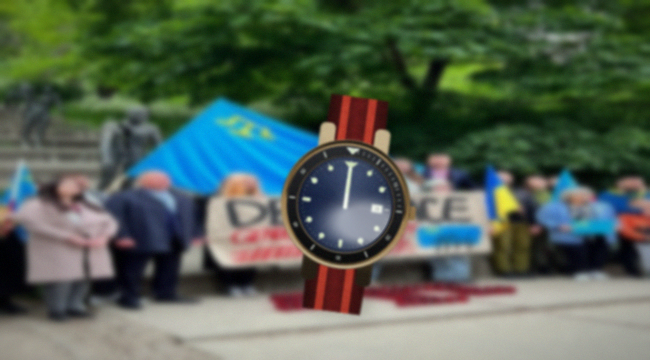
12:00
